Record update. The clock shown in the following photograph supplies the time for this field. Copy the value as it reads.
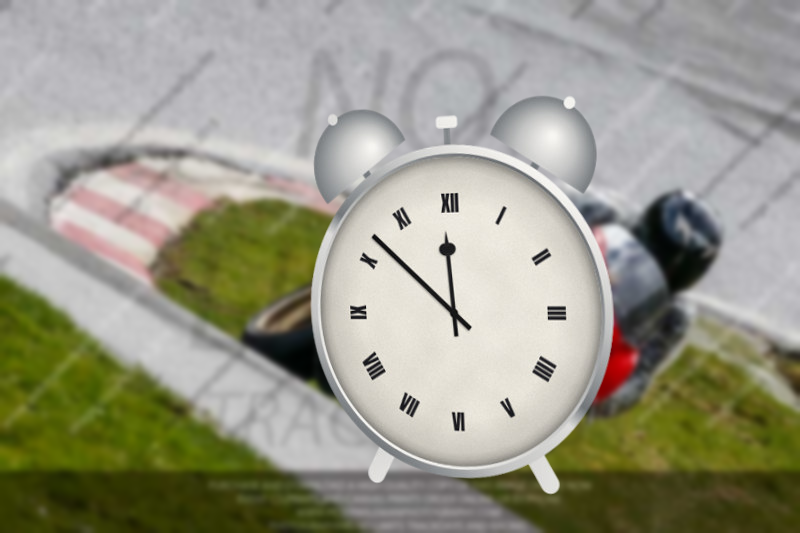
11:52
